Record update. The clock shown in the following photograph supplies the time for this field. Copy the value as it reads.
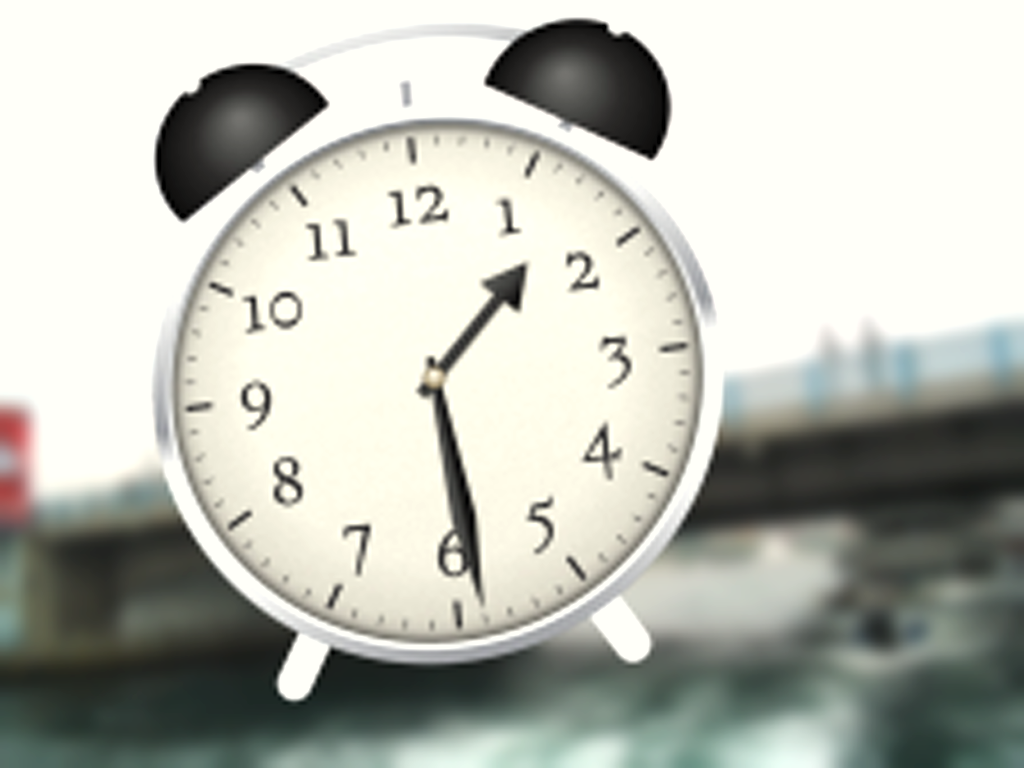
1:29
